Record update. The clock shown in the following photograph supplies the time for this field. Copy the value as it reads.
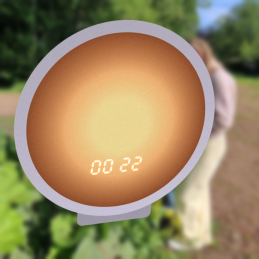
0:22
